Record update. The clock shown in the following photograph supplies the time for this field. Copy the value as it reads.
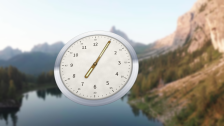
7:05
